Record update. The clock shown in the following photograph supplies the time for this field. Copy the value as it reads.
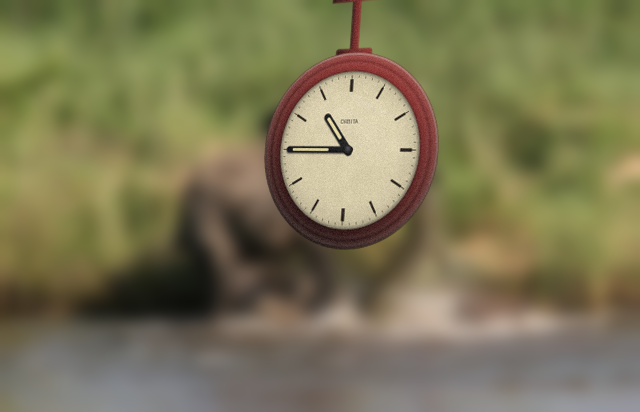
10:45
